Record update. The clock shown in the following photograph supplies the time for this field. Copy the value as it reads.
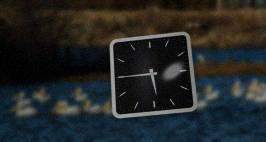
5:45
